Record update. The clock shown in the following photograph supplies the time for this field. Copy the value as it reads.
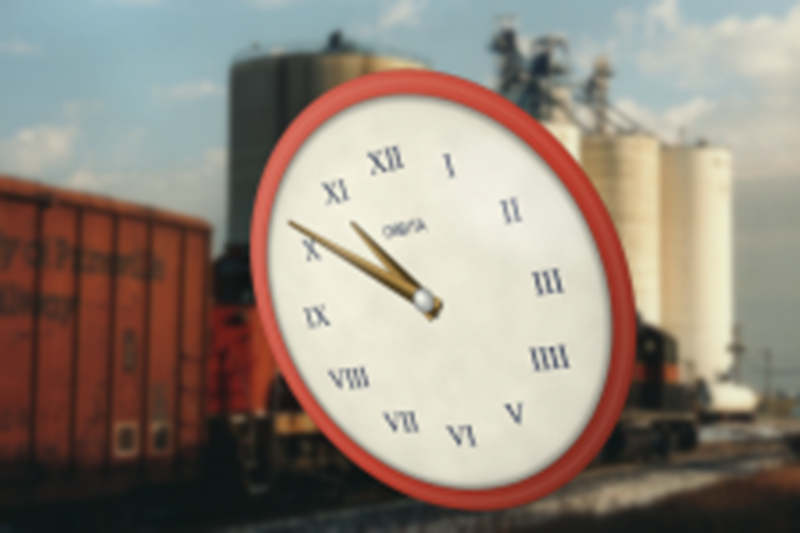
10:51
